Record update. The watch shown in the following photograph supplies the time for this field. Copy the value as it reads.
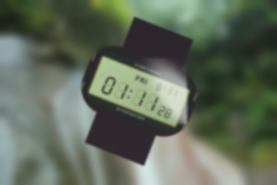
1:11
